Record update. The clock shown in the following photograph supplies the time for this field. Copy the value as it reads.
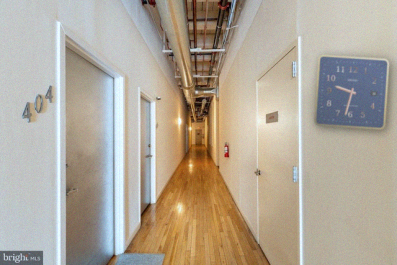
9:32
